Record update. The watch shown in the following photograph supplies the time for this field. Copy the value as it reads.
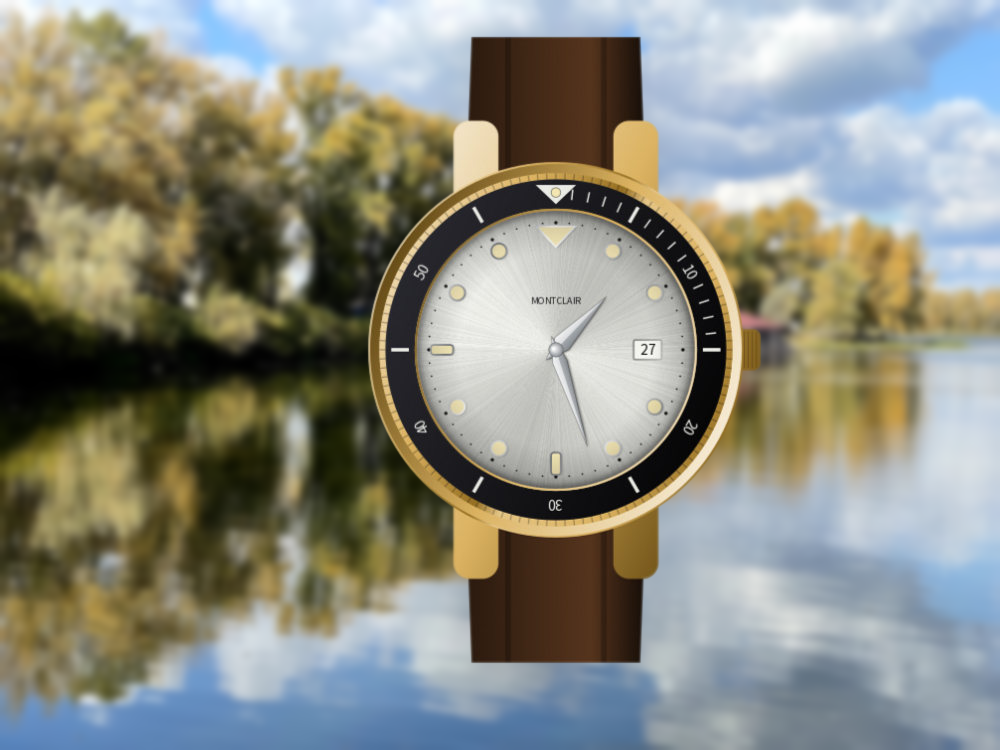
1:27
